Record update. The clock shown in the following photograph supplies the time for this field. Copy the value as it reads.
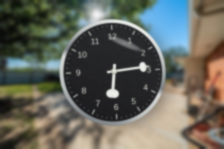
6:14
